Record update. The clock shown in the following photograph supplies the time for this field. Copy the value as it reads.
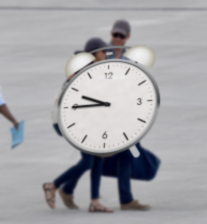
9:45
